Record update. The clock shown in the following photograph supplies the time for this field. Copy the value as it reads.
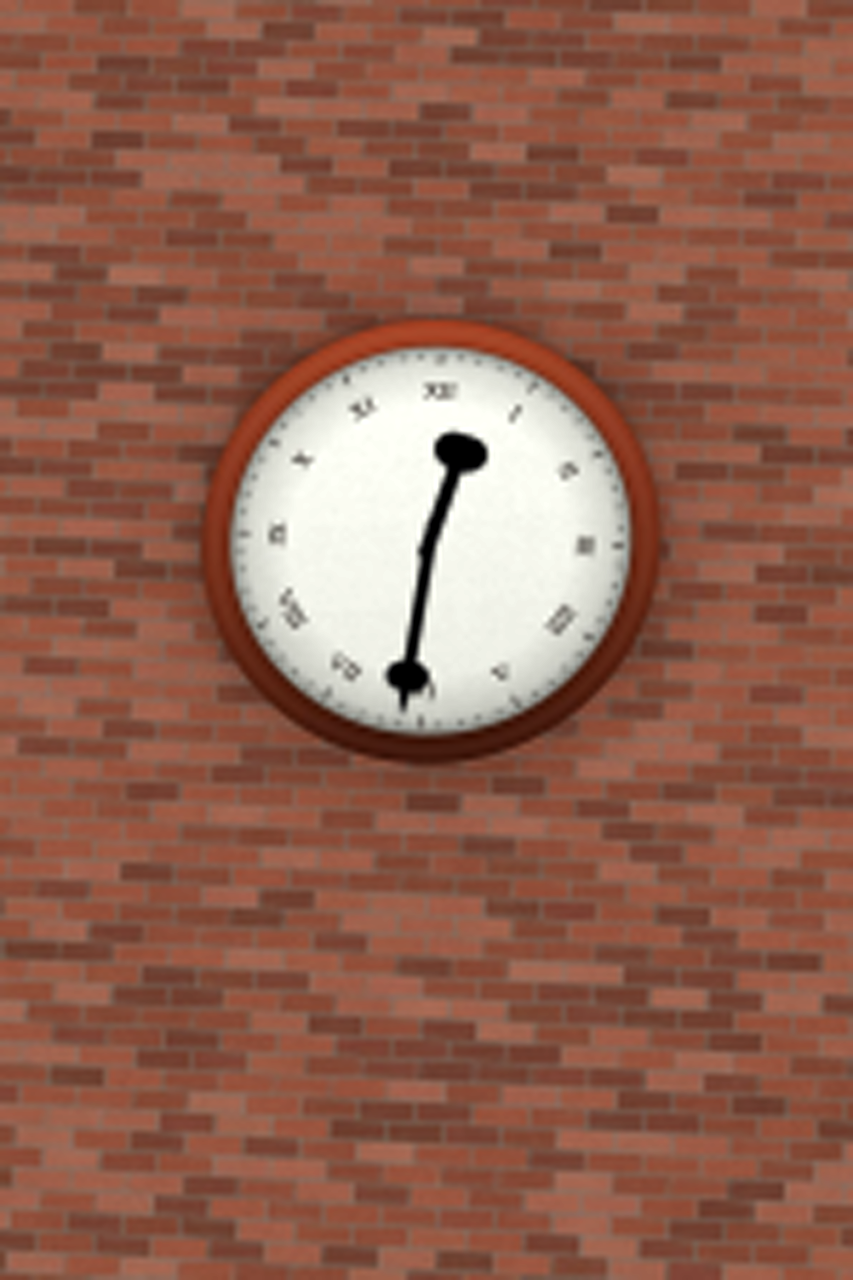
12:31
